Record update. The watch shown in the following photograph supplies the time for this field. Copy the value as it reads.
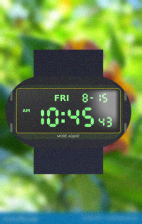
10:45:43
